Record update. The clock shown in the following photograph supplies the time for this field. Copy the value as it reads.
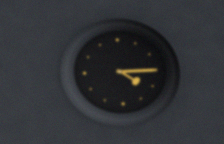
4:15
